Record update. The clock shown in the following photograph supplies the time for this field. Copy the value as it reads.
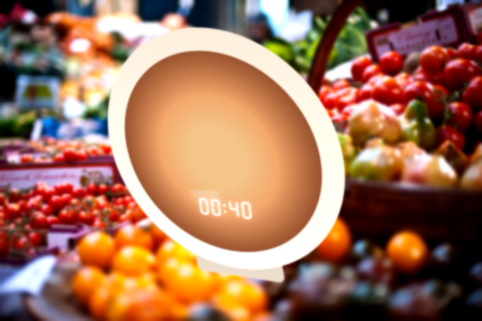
0:40
